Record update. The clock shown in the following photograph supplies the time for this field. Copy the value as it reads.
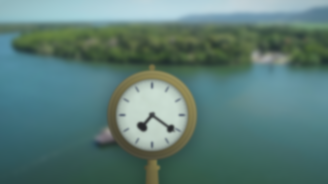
7:21
